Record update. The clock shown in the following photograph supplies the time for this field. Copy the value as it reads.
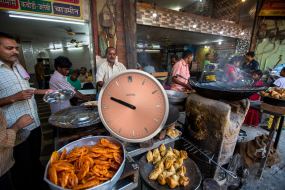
9:49
